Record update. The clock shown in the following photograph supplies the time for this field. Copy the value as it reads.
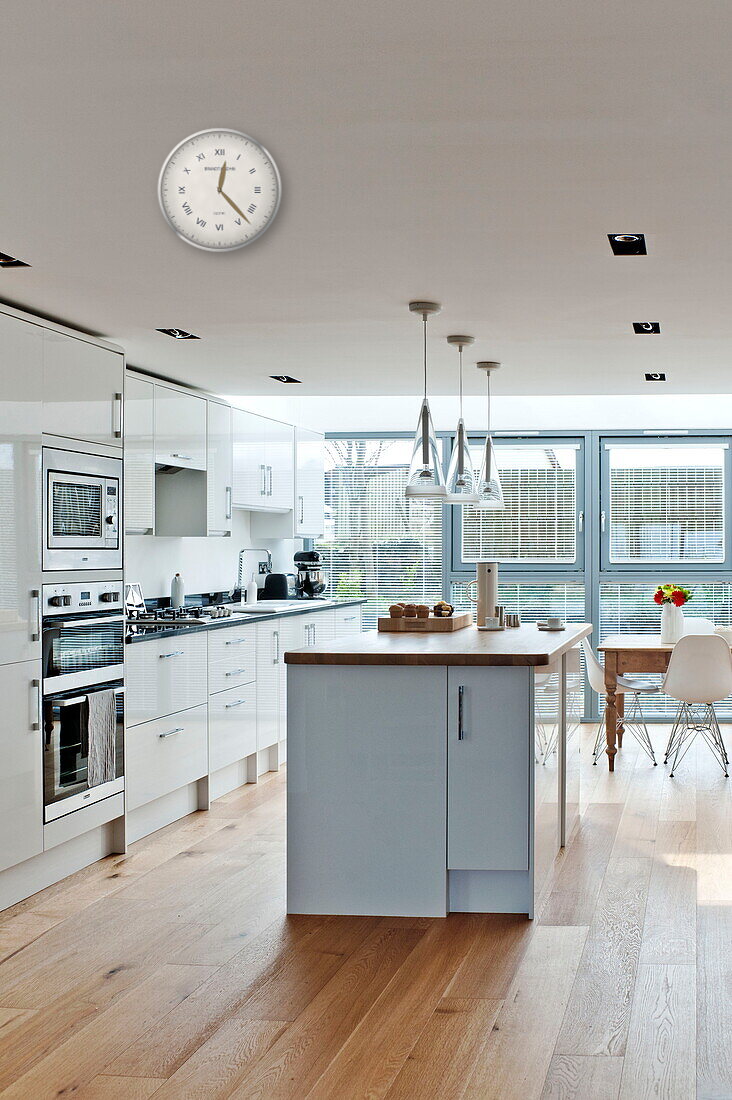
12:23
